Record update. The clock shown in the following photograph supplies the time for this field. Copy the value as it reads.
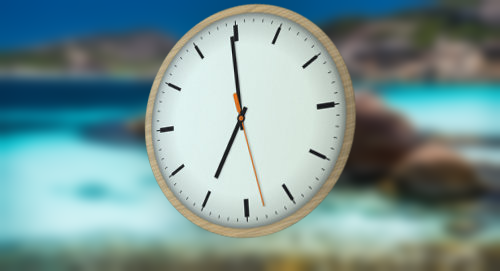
6:59:28
